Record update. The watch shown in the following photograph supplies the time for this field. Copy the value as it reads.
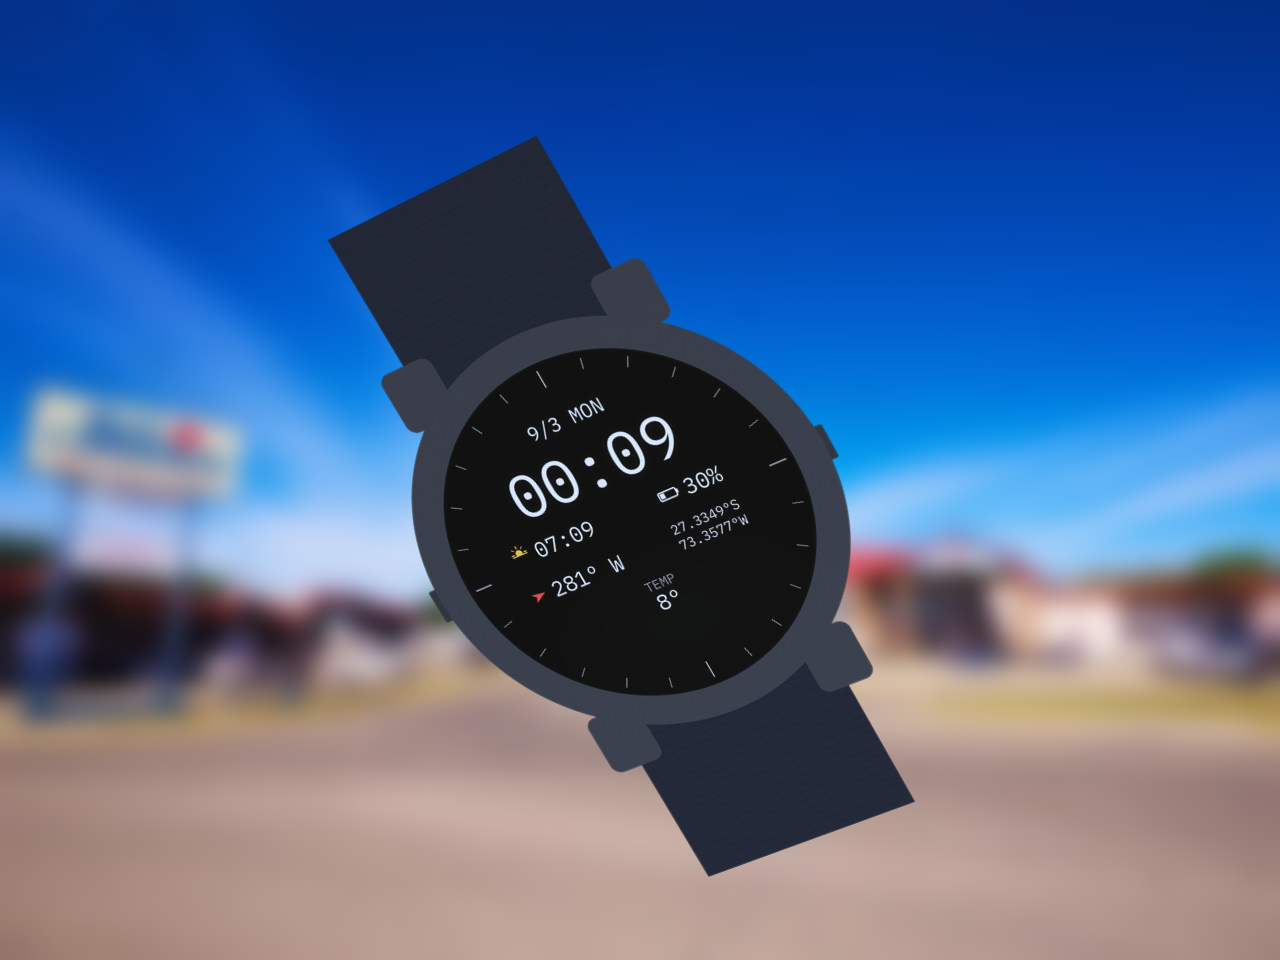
0:09
